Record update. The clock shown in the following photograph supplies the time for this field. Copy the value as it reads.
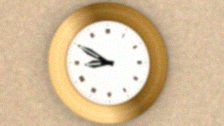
8:50
